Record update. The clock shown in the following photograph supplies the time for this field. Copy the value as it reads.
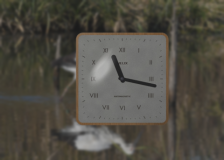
11:17
